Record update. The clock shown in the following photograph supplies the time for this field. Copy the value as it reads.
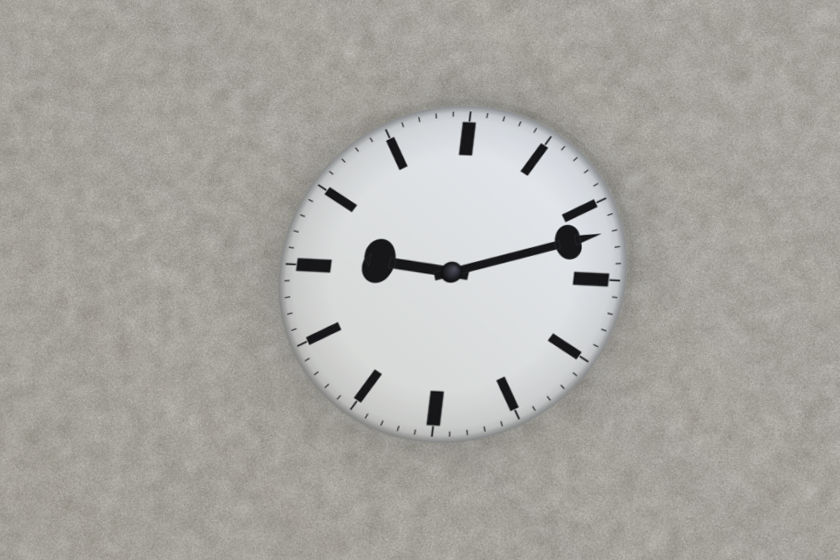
9:12
